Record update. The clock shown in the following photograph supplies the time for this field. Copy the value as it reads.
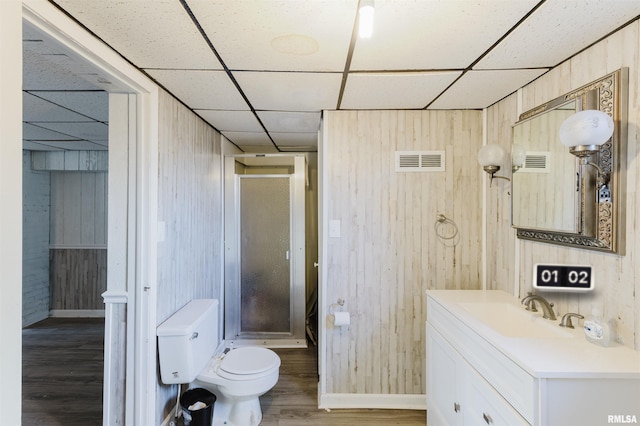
1:02
